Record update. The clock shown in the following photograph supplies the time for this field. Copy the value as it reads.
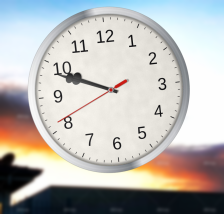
9:48:41
